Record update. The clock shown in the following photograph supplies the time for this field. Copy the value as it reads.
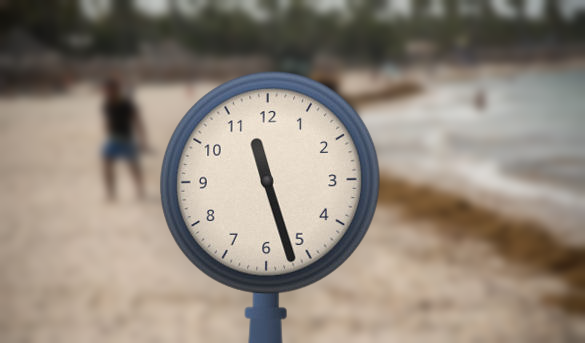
11:27
